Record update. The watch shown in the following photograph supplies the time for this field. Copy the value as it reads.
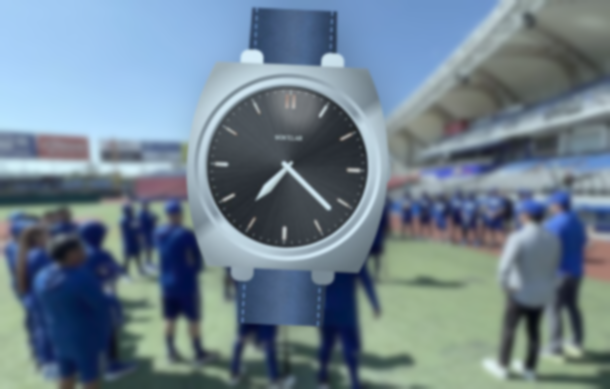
7:22
